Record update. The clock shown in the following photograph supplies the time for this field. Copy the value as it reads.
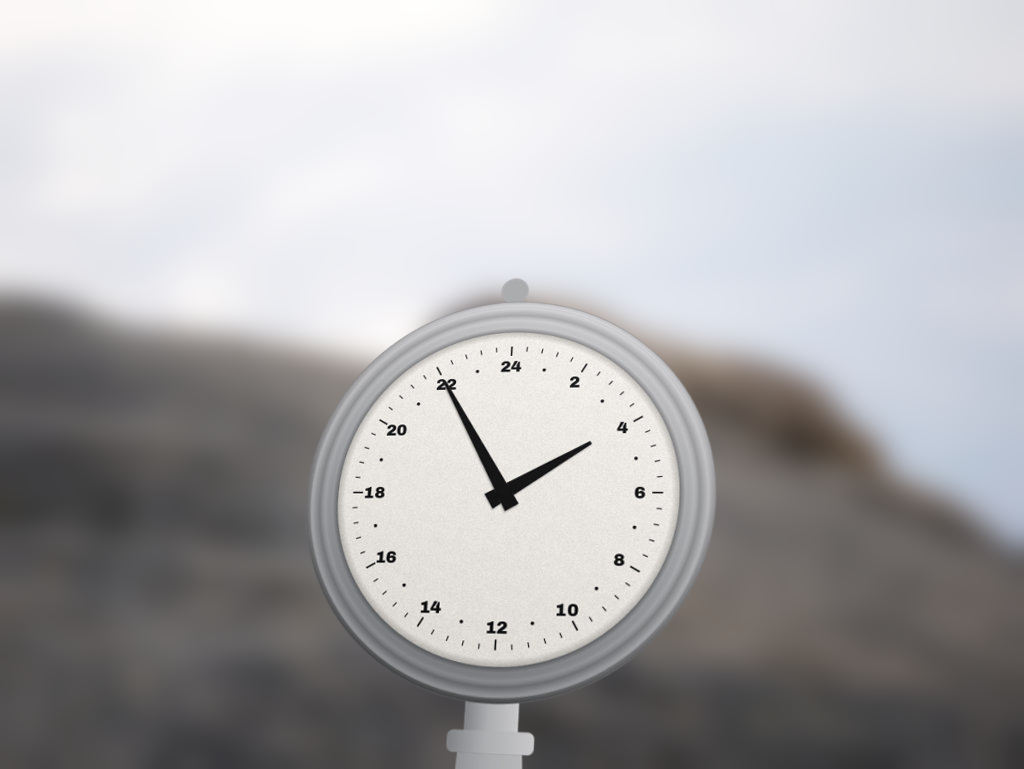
3:55
